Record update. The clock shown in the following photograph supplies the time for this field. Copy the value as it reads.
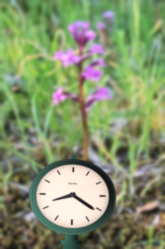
8:21
